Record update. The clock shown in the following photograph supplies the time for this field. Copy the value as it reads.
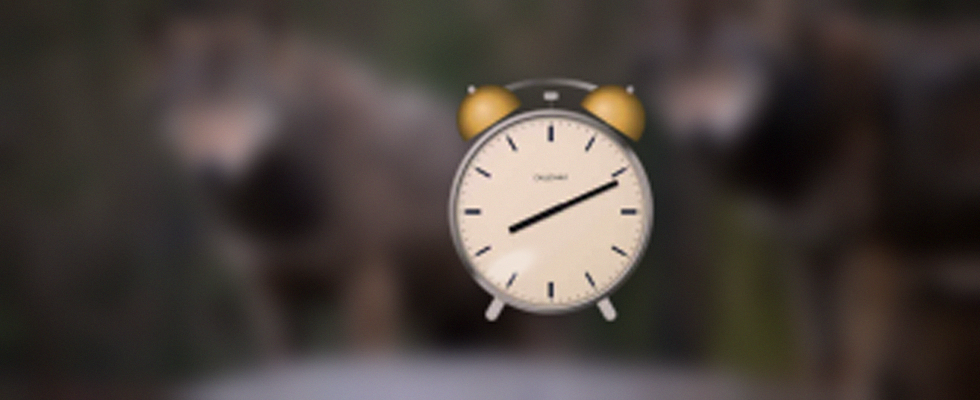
8:11
